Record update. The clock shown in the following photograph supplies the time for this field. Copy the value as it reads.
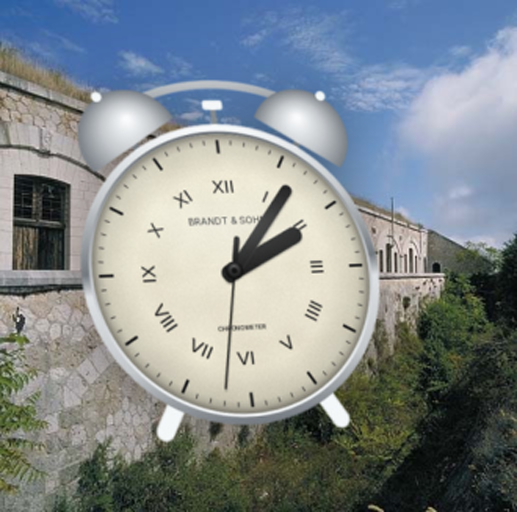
2:06:32
